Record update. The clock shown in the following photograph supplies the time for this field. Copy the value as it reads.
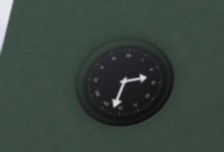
2:32
